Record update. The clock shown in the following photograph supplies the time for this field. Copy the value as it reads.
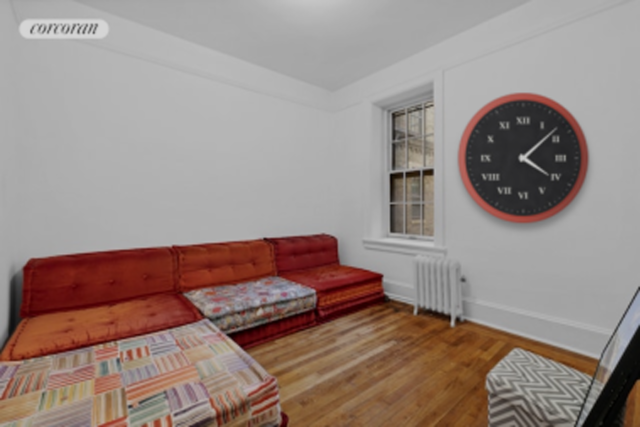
4:08
